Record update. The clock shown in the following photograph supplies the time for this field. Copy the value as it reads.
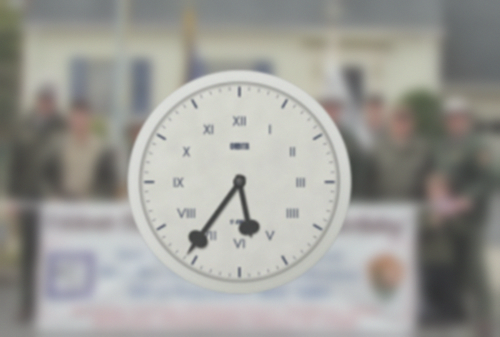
5:36
